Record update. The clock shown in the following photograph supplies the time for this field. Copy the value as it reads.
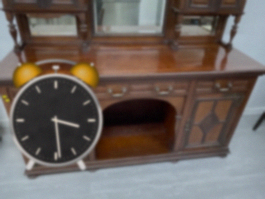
3:29
